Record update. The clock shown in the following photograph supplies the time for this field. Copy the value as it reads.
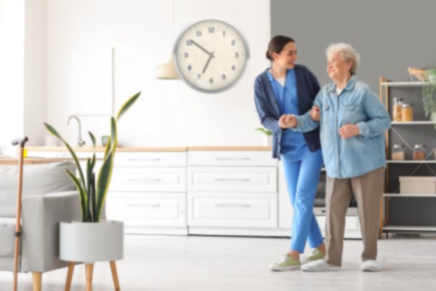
6:51
